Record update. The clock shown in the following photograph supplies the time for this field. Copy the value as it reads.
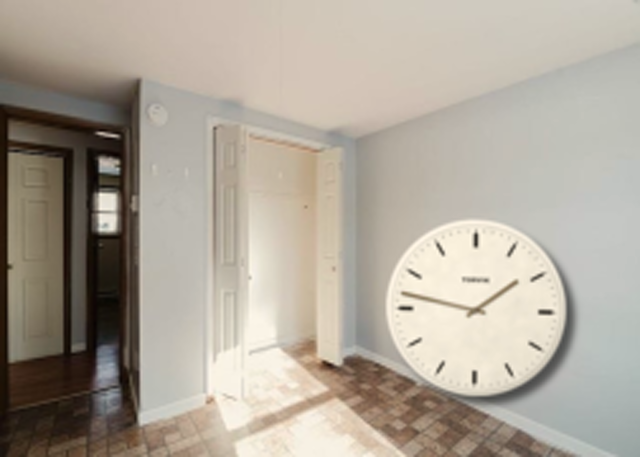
1:47
